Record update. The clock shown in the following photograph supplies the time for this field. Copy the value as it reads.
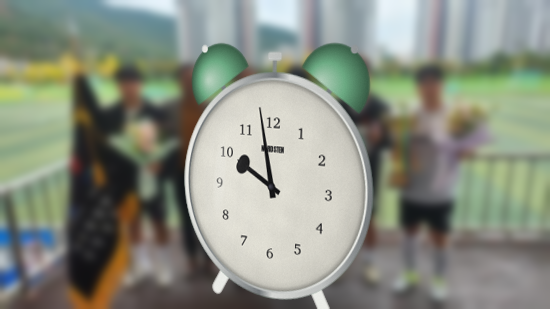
9:58
